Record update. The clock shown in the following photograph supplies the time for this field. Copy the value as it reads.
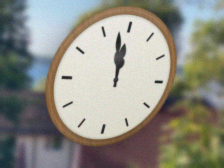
11:58
